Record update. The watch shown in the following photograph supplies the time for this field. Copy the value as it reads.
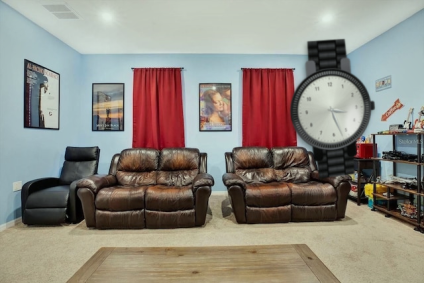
3:27
